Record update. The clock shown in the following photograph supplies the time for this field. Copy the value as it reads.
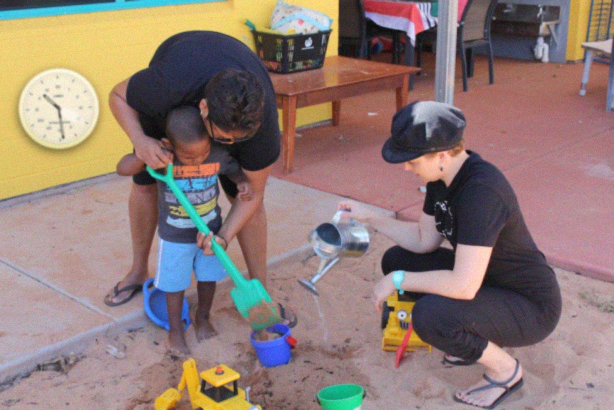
10:29
